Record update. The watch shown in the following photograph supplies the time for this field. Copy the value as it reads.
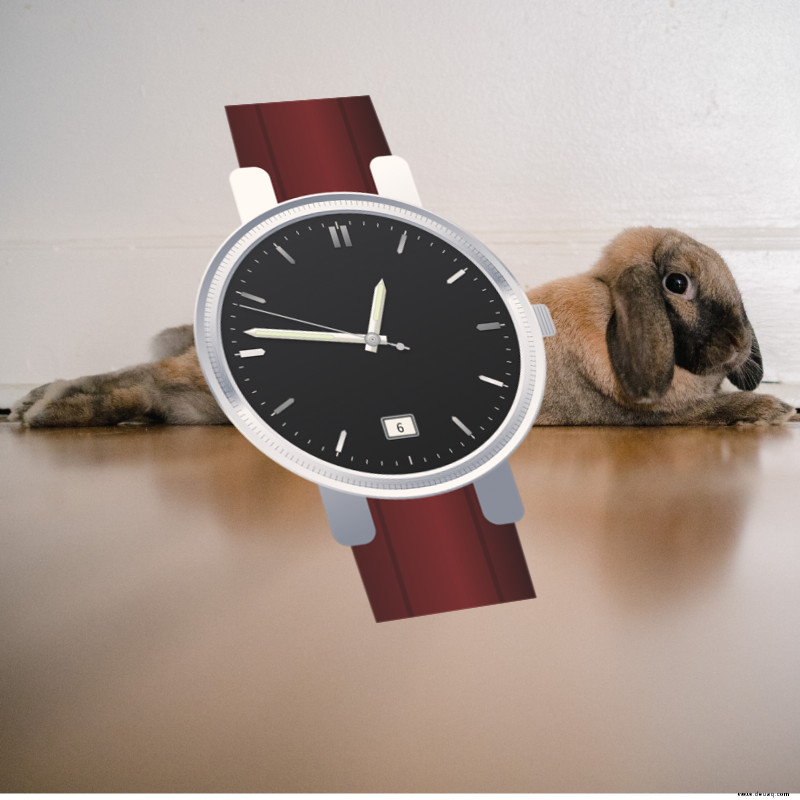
12:46:49
